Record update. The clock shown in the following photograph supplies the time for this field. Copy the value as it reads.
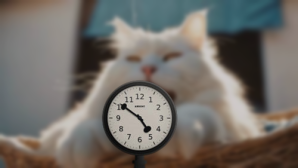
4:51
